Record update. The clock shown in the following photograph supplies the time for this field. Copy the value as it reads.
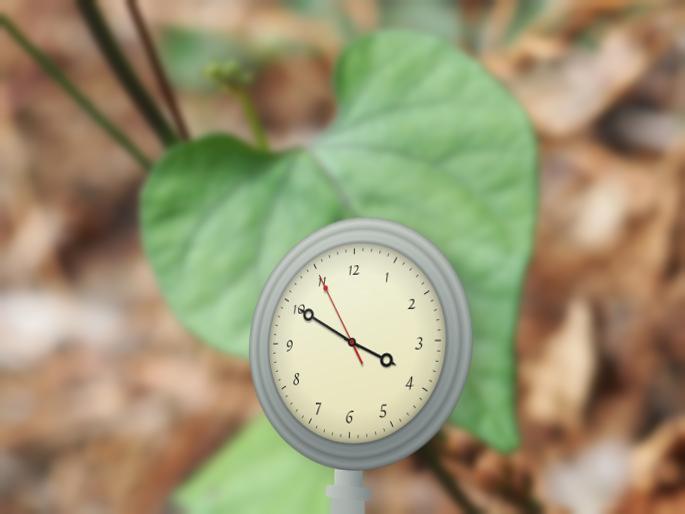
3:49:55
